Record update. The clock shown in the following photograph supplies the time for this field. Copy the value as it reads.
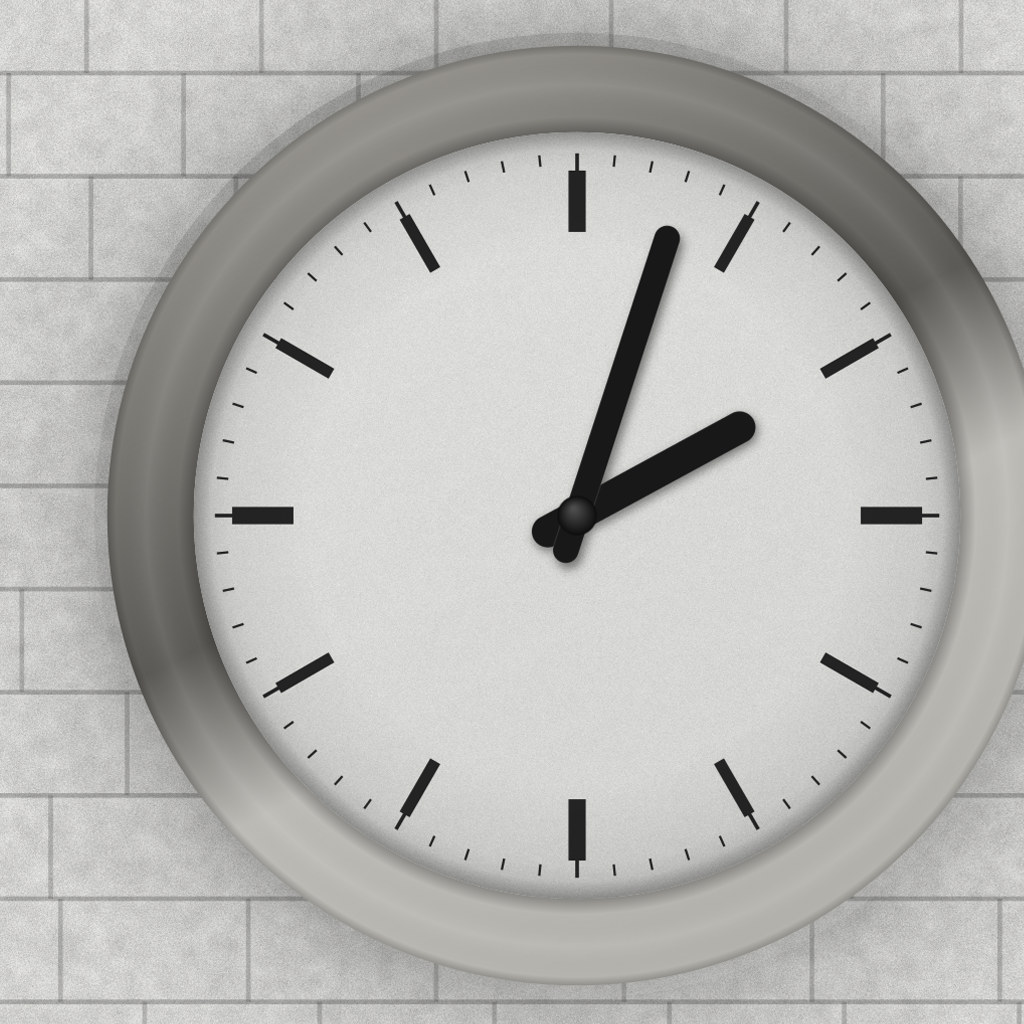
2:03
